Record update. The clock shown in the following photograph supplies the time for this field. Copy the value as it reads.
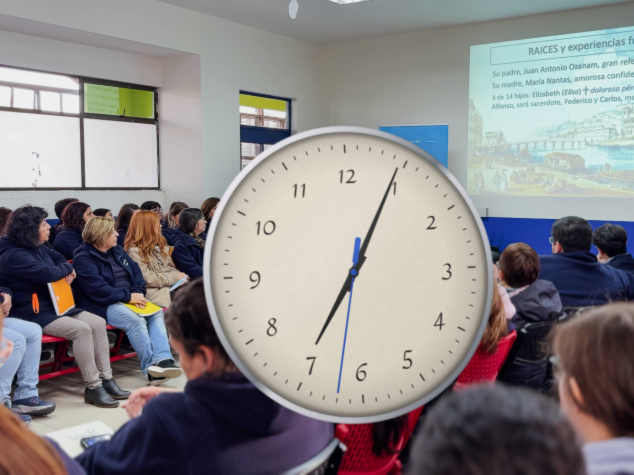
7:04:32
